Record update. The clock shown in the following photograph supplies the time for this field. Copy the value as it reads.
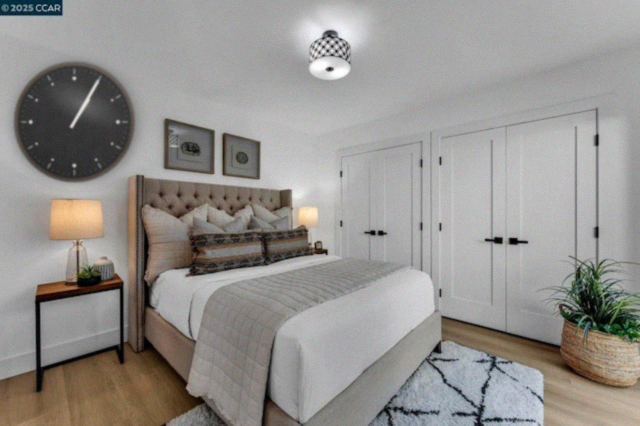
1:05
